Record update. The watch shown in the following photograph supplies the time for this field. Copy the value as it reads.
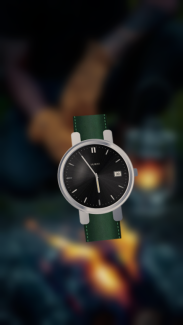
5:55
